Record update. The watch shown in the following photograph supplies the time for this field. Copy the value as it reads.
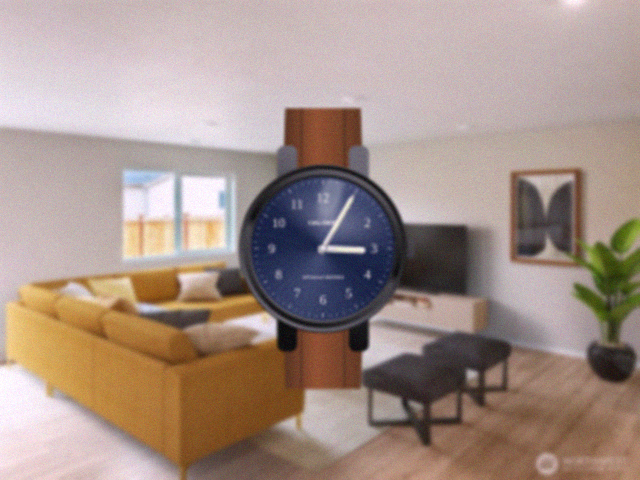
3:05
